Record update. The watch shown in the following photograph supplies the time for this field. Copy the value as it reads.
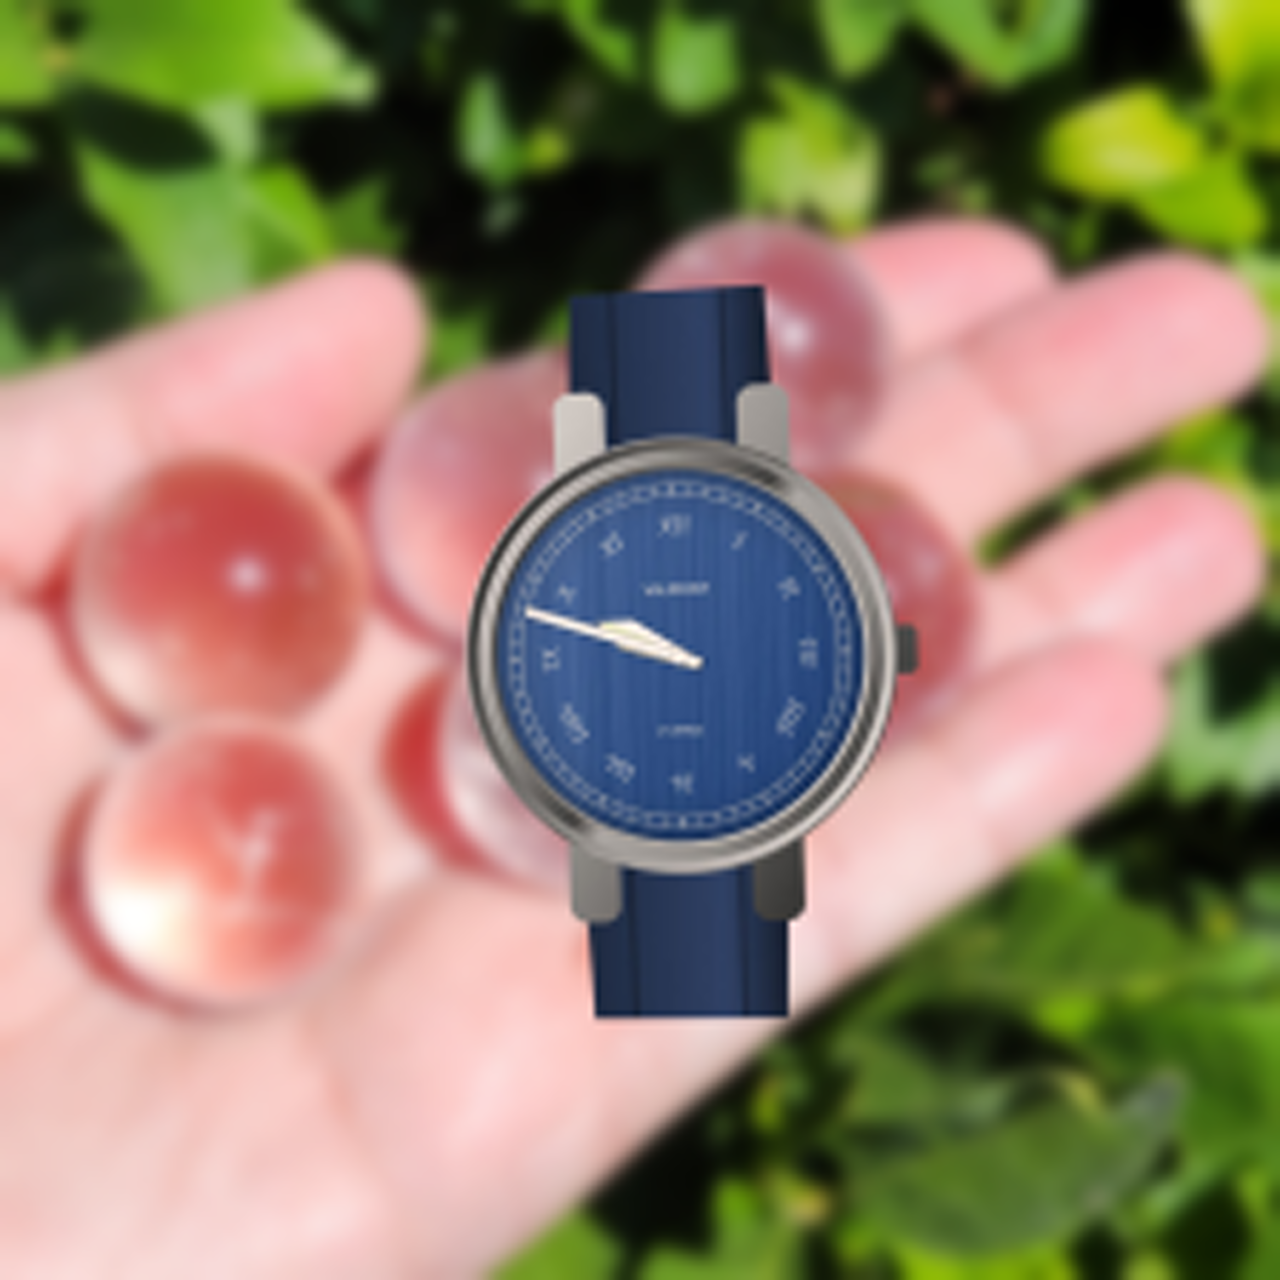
9:48
